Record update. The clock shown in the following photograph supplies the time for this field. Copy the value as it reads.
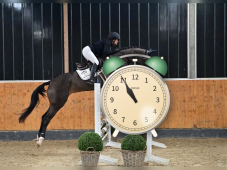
10:55
